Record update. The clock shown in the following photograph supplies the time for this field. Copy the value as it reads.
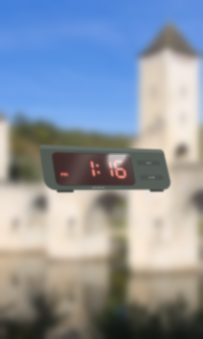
1:16
